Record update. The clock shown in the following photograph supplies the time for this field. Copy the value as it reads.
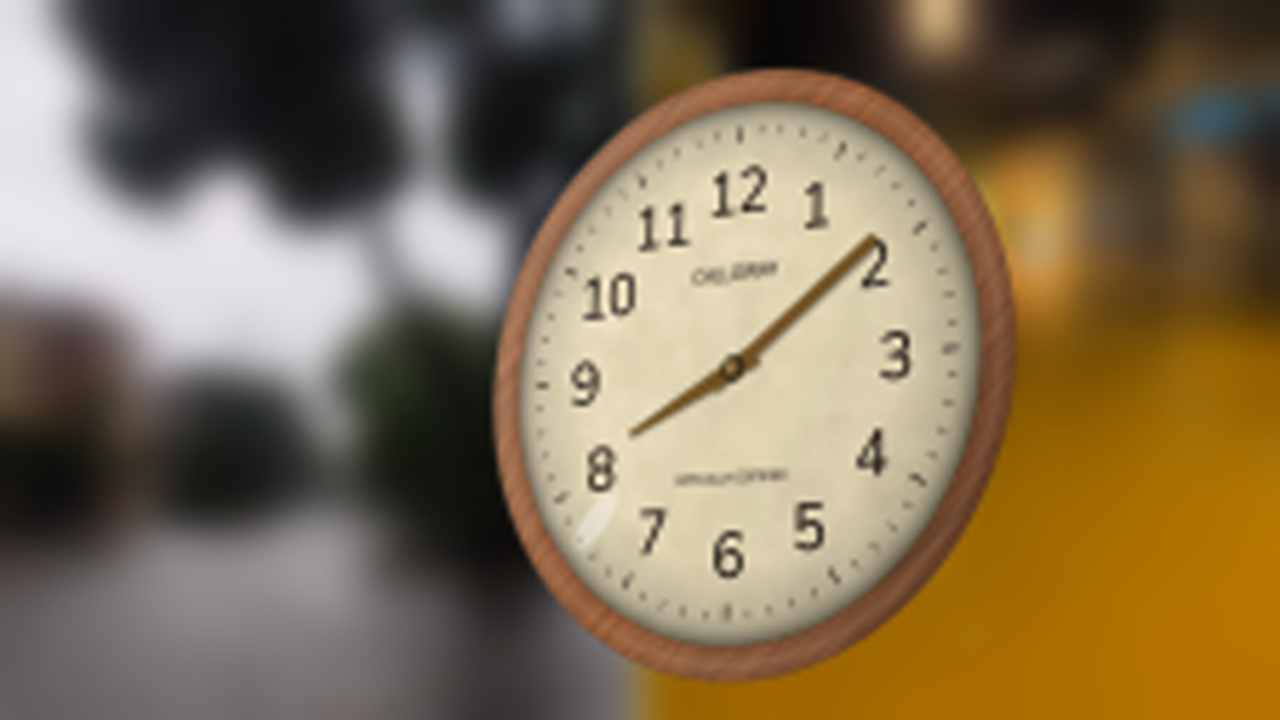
8:09
